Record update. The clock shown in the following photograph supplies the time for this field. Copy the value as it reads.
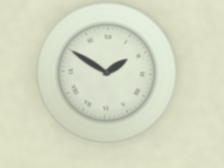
1:50
